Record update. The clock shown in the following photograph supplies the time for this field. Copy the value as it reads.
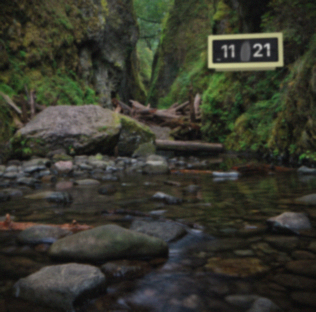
11:21
